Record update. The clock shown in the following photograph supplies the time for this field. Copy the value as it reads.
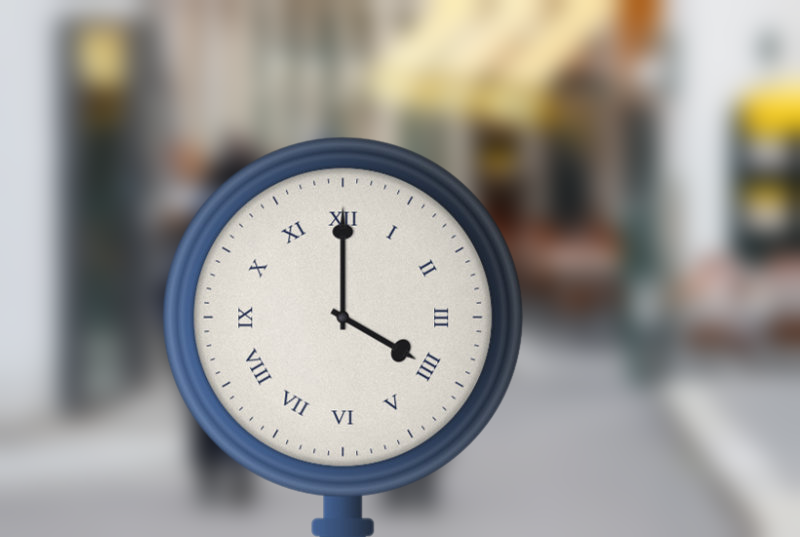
4:00
